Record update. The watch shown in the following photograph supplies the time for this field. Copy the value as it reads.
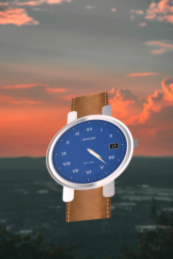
4:23
